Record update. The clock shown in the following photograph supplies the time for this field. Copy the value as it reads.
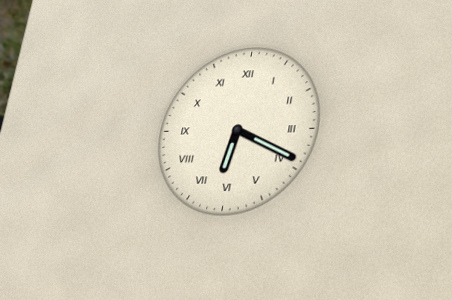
6:19
